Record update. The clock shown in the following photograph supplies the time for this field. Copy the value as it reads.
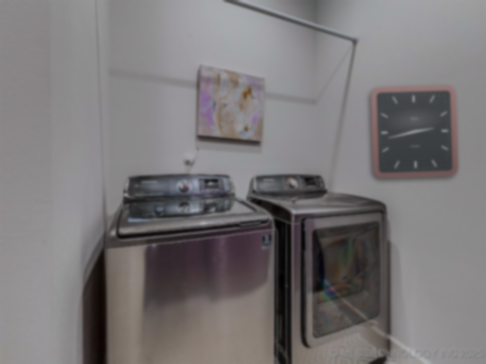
2:43
